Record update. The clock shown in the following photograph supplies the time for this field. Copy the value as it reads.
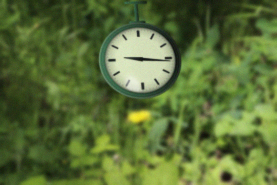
9:16
